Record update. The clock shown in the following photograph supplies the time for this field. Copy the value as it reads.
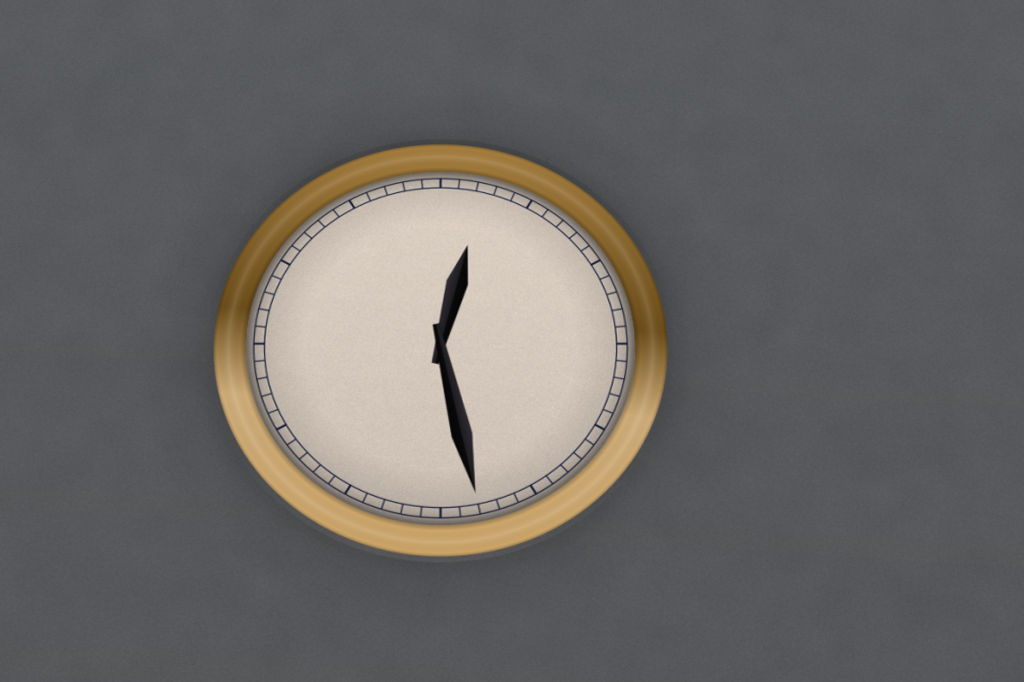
12:28
